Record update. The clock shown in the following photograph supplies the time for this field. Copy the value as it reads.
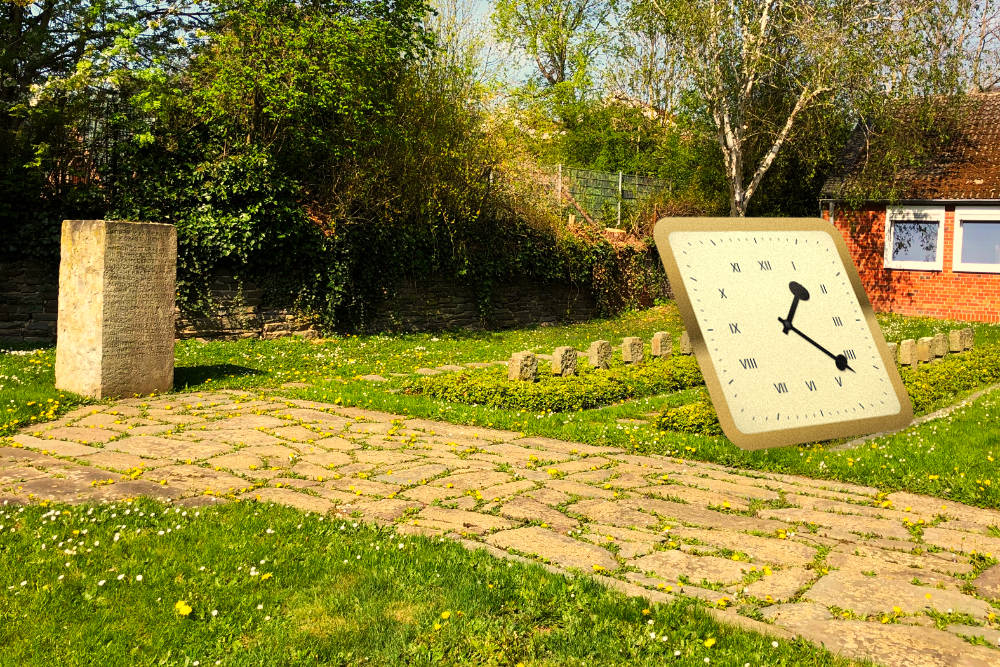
1:22
